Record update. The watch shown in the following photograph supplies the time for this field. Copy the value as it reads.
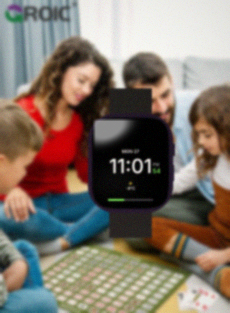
11:01
